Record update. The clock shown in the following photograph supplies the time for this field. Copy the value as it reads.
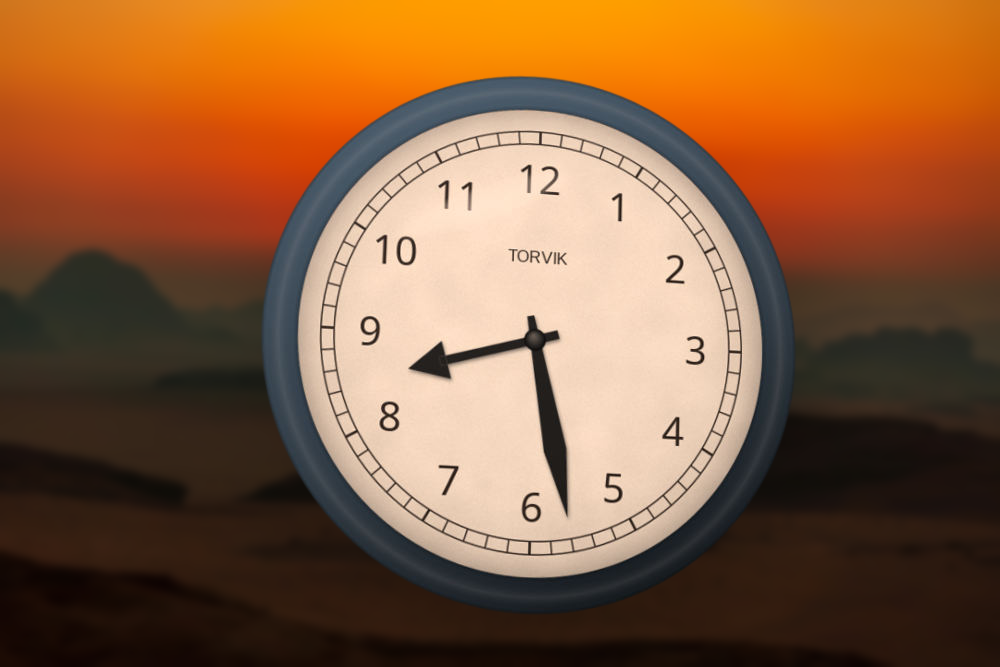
8:28
